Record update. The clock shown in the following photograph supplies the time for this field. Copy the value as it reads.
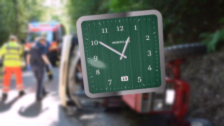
12:51
